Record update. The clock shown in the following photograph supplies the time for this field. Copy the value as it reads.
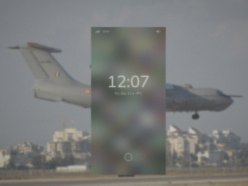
12:07
